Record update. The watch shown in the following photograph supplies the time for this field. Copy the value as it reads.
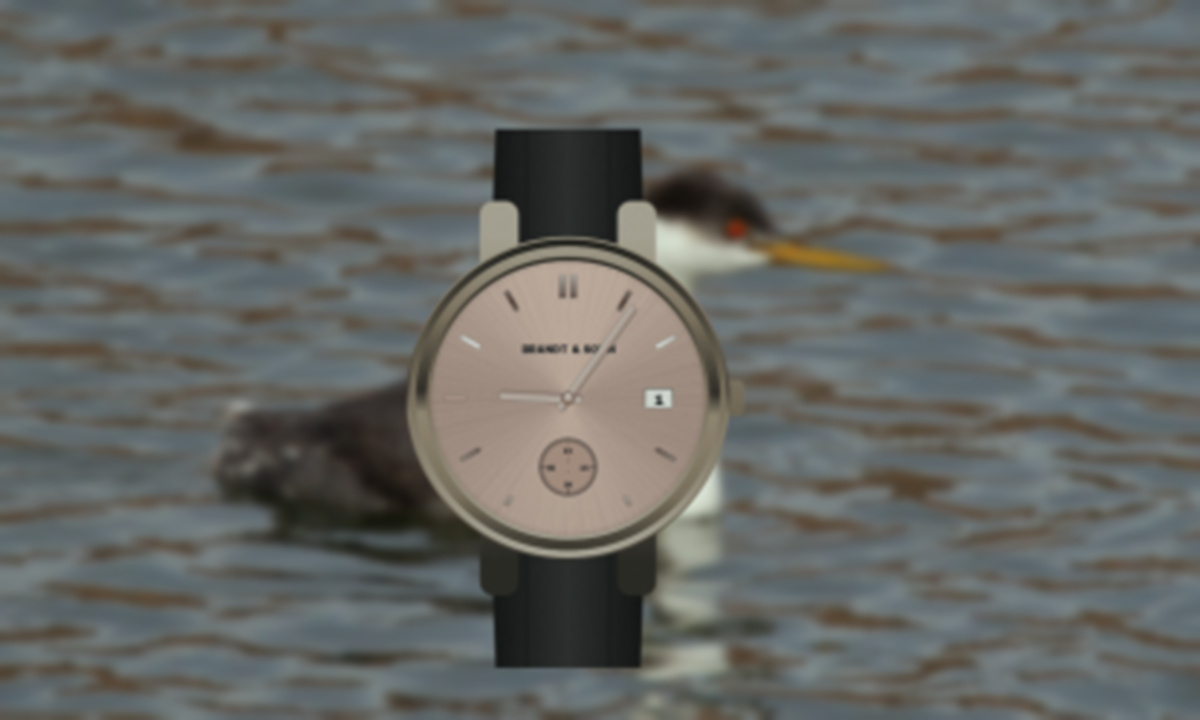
9:06
